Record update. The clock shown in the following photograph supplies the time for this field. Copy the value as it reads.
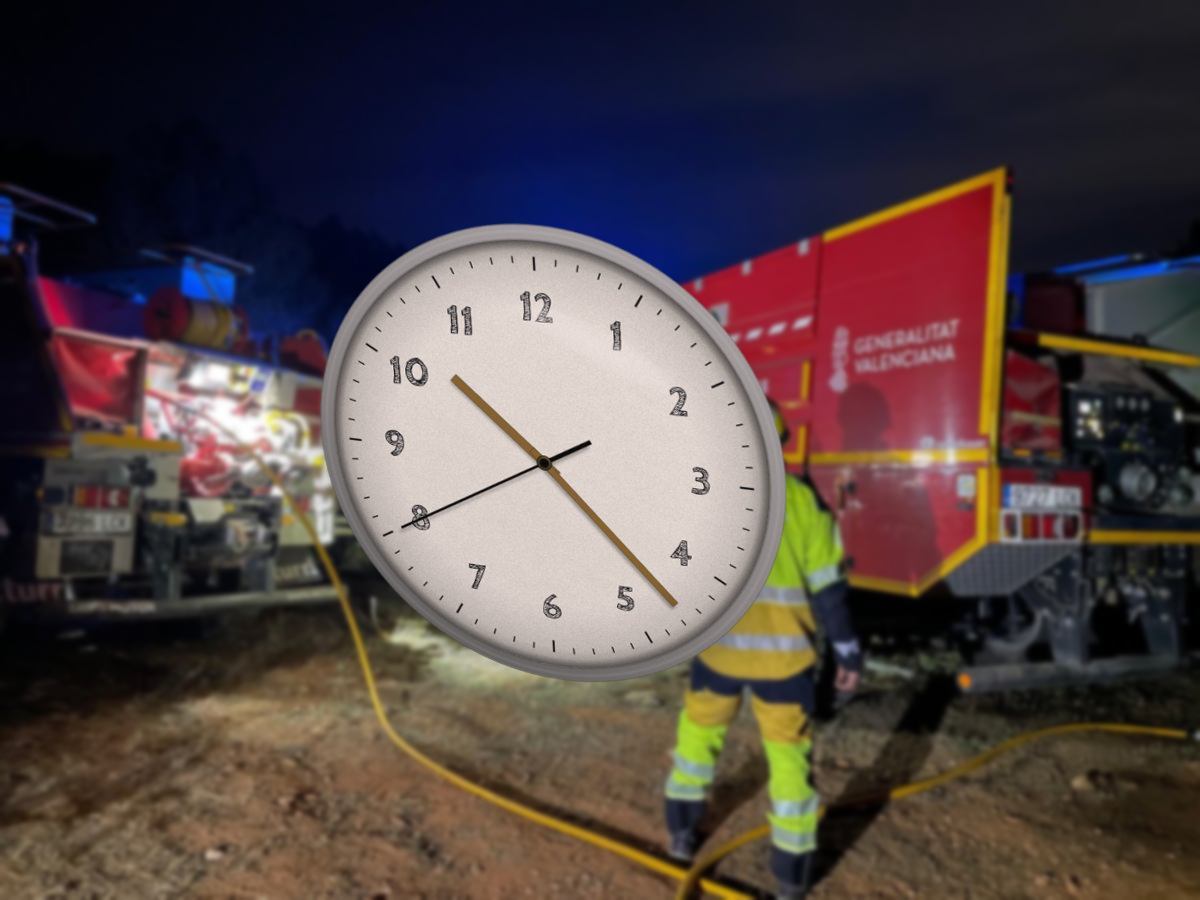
10:22:40
